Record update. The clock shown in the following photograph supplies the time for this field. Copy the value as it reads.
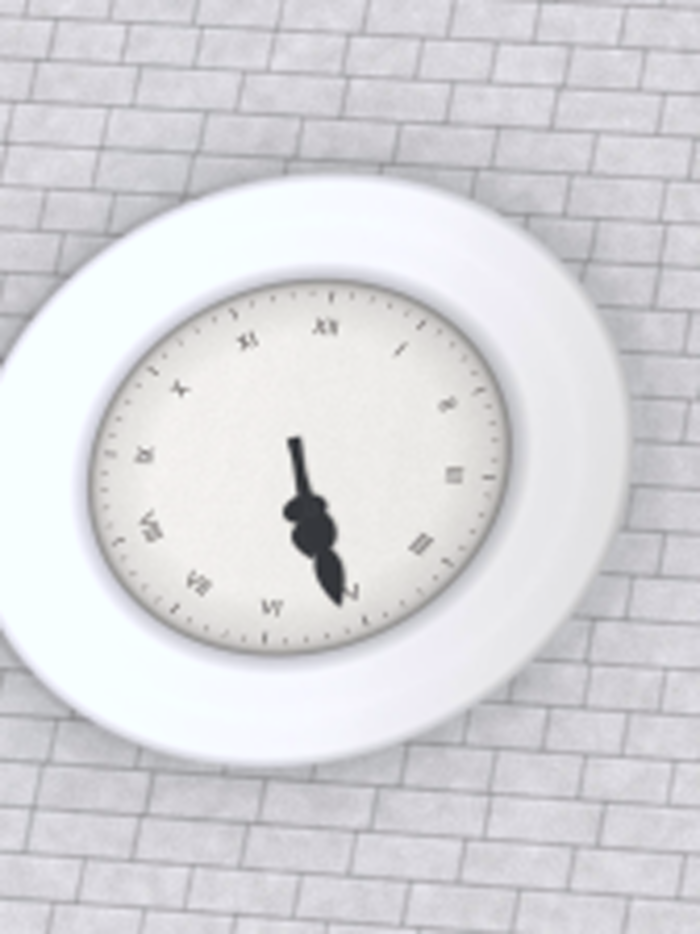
5:26
